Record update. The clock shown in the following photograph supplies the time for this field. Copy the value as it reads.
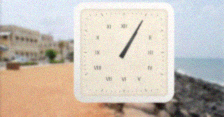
1:05
